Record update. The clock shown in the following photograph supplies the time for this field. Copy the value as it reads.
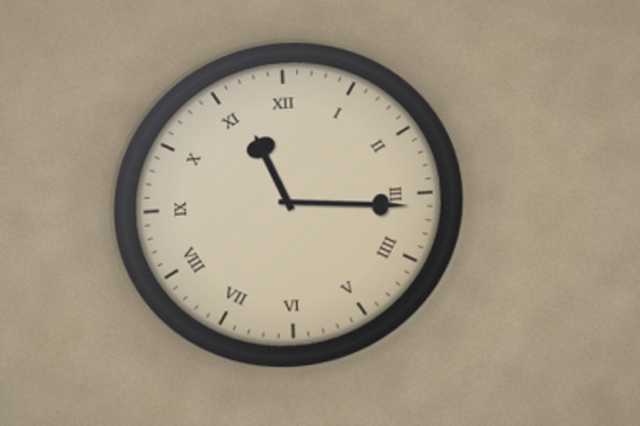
11:16
